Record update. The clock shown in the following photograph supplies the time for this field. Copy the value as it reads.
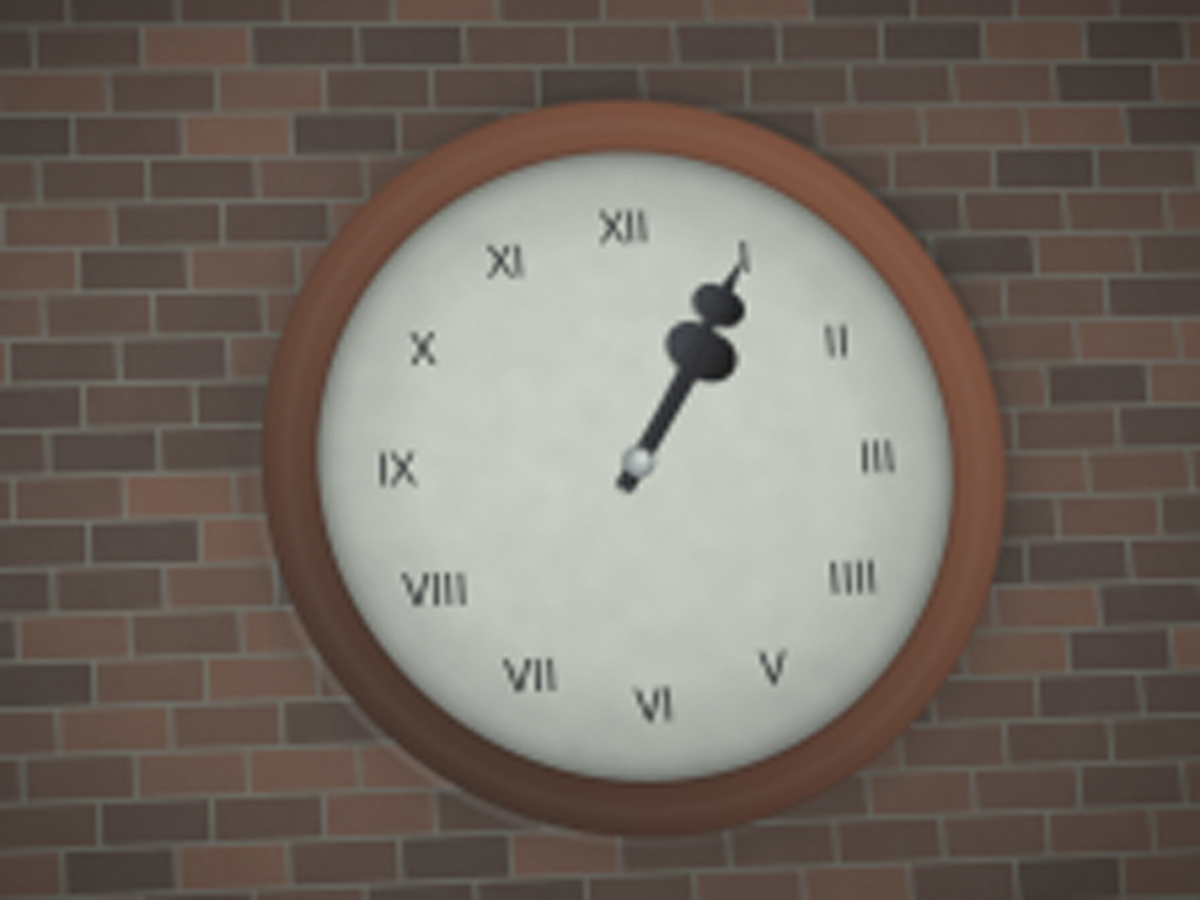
1:05
